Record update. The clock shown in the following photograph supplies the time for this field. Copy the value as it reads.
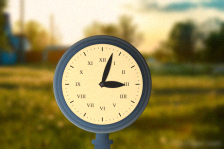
3:03
